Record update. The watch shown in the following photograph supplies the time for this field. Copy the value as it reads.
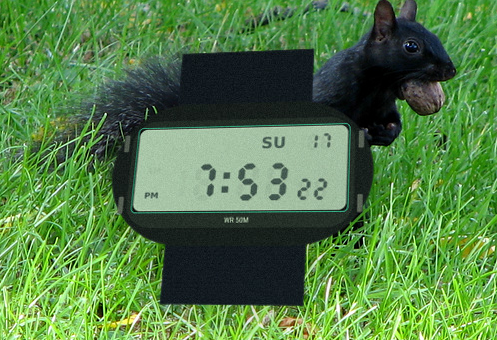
7:53:22
